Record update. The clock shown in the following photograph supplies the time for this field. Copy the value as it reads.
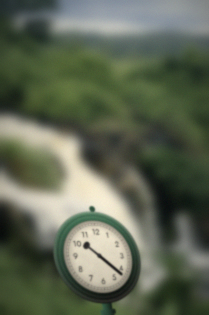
10:22
